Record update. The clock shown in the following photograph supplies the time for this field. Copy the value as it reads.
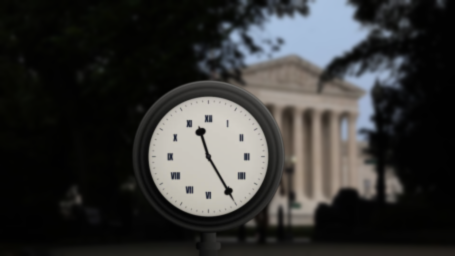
11:25
